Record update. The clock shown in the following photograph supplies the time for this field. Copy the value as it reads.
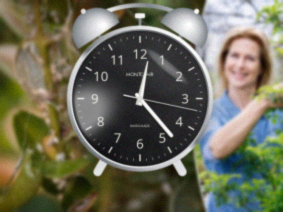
12:23:17
